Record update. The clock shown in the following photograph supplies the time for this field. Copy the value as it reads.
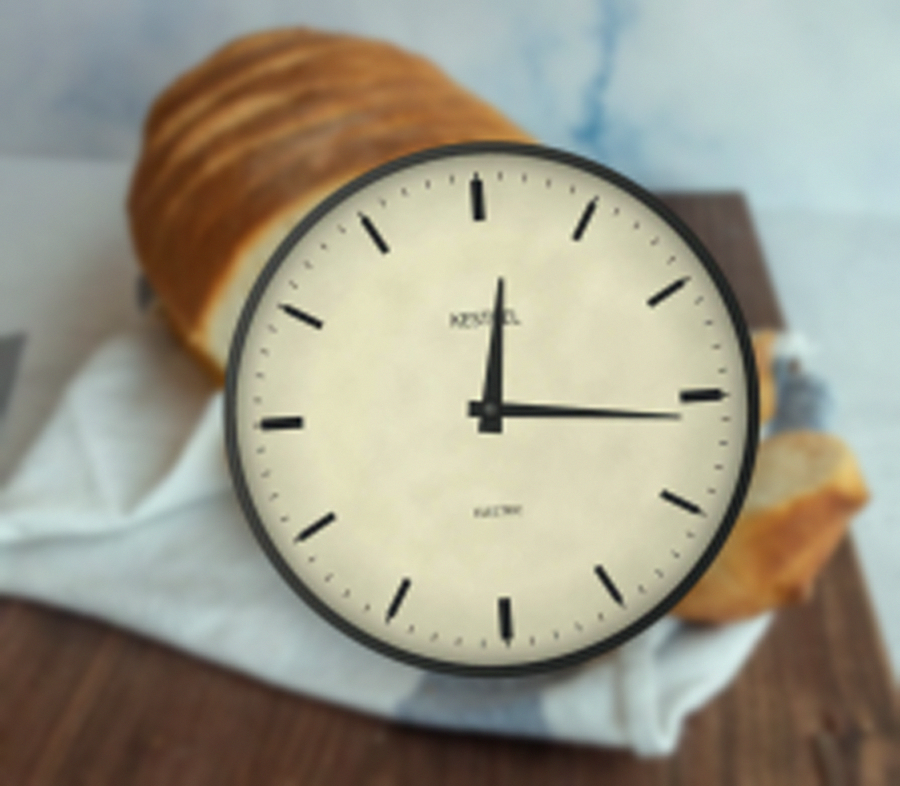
12:16
